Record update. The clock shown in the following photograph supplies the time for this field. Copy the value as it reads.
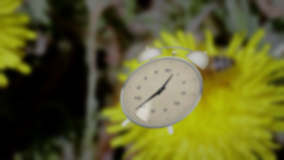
12:36
